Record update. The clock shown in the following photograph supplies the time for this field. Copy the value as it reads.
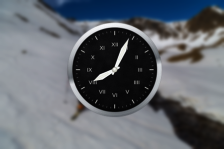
8:04
